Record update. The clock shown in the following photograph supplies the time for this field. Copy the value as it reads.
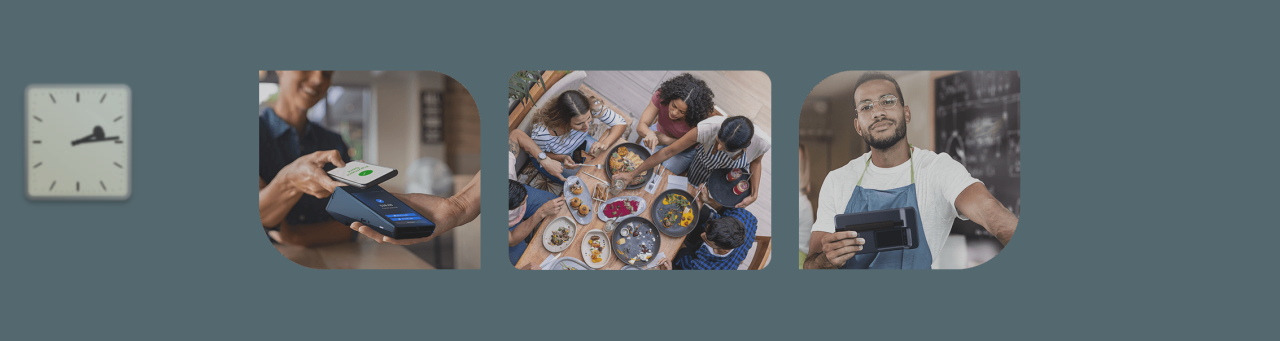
2:14
